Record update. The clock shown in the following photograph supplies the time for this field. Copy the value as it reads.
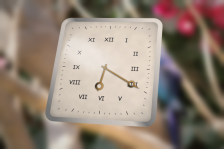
6:20
